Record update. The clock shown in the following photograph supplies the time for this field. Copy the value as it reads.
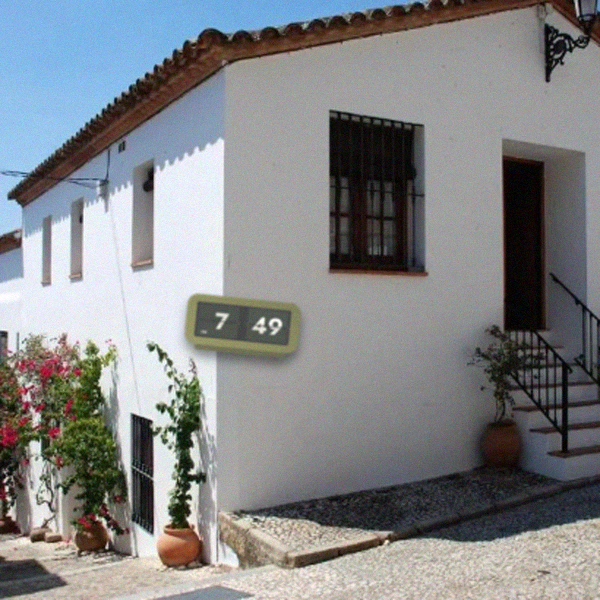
7:49
